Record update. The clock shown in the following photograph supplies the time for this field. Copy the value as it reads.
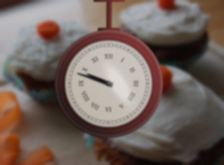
9:48
